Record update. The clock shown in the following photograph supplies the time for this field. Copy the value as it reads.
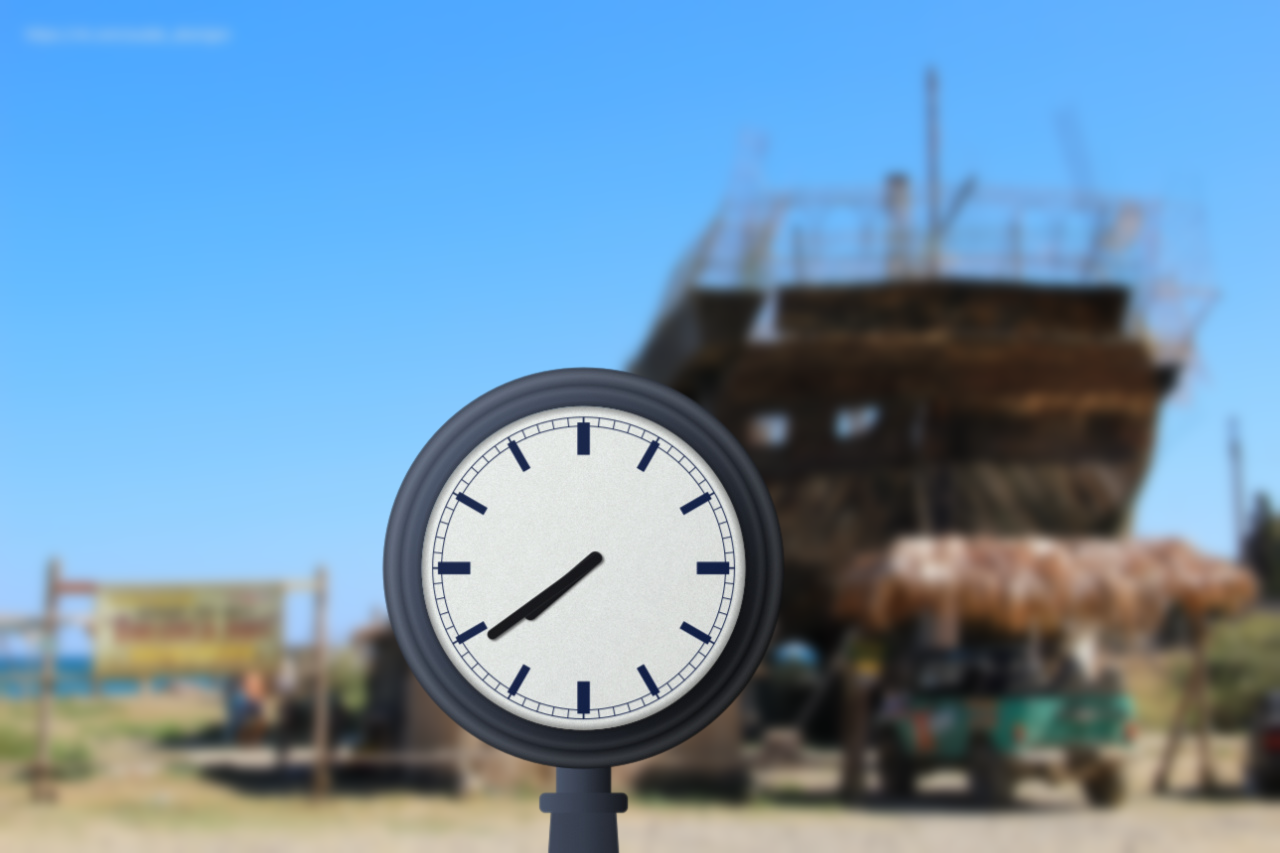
7:39
